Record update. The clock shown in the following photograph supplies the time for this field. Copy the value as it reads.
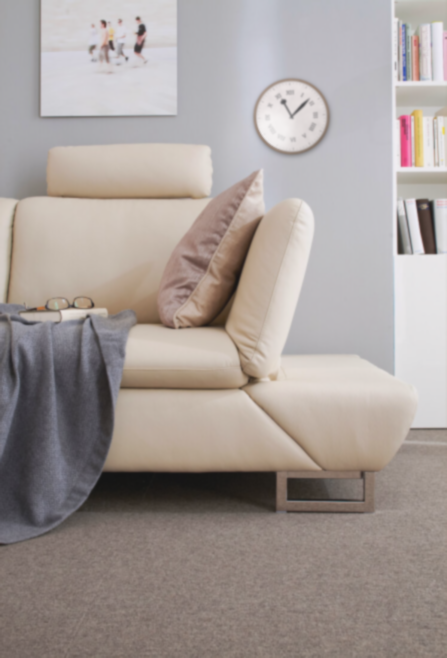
11:08
